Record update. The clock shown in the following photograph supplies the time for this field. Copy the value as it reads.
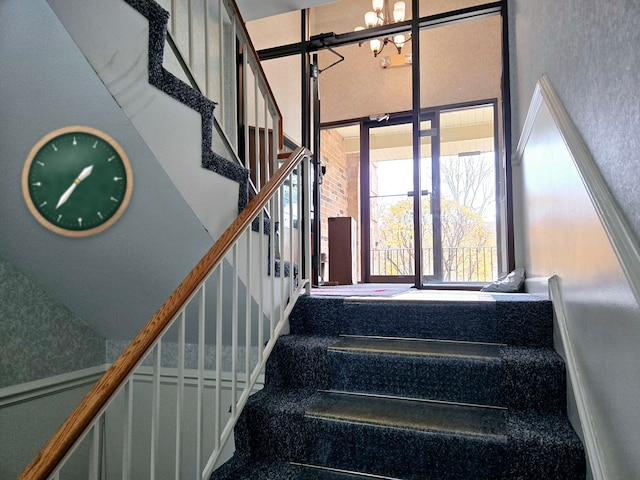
1:37
